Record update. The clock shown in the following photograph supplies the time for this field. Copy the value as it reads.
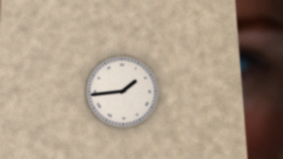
1:44
